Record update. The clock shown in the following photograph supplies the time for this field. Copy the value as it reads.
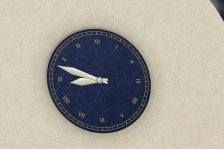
8:48
